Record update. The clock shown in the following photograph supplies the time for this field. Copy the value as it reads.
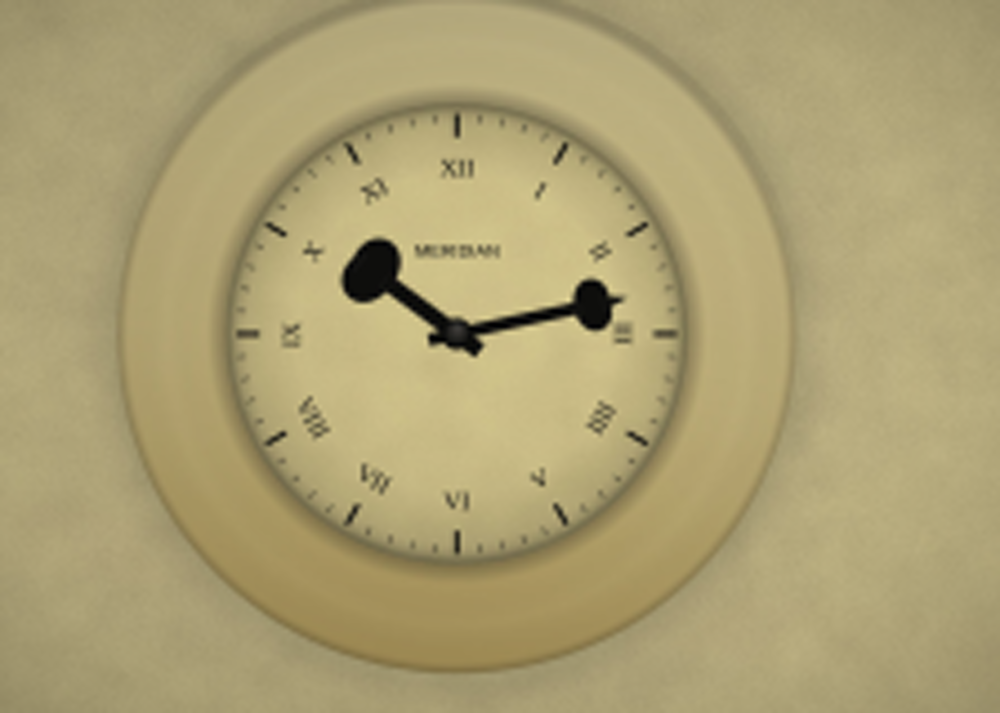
10:13
